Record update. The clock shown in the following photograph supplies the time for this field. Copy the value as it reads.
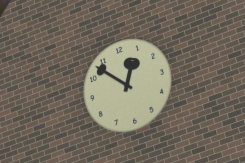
12:53
